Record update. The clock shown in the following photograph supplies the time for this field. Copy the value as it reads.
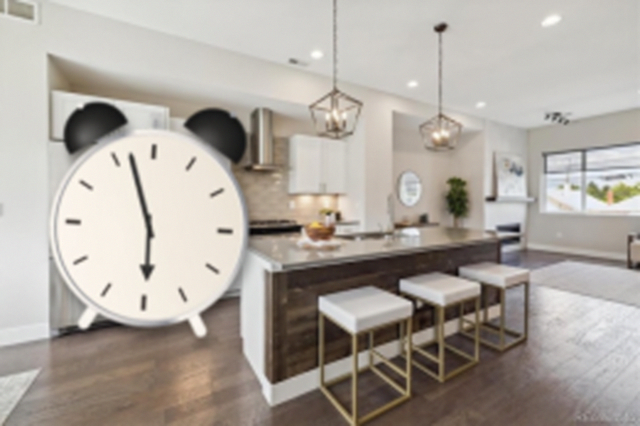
5:57
